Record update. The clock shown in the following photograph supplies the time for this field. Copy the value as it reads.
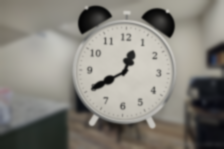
12:40
